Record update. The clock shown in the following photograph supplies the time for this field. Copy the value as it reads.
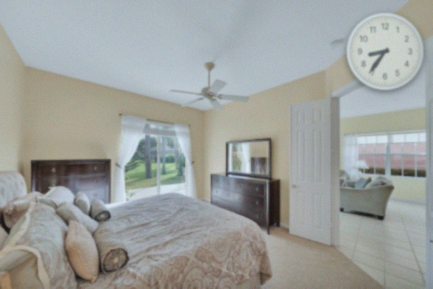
8:36
